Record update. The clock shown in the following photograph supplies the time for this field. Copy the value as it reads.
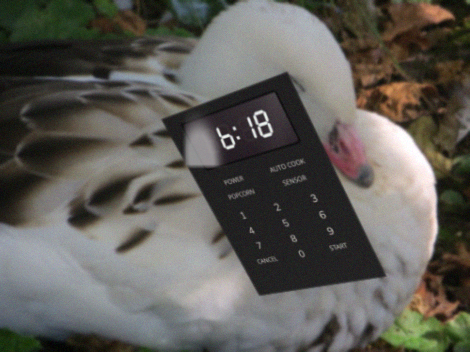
6:18
